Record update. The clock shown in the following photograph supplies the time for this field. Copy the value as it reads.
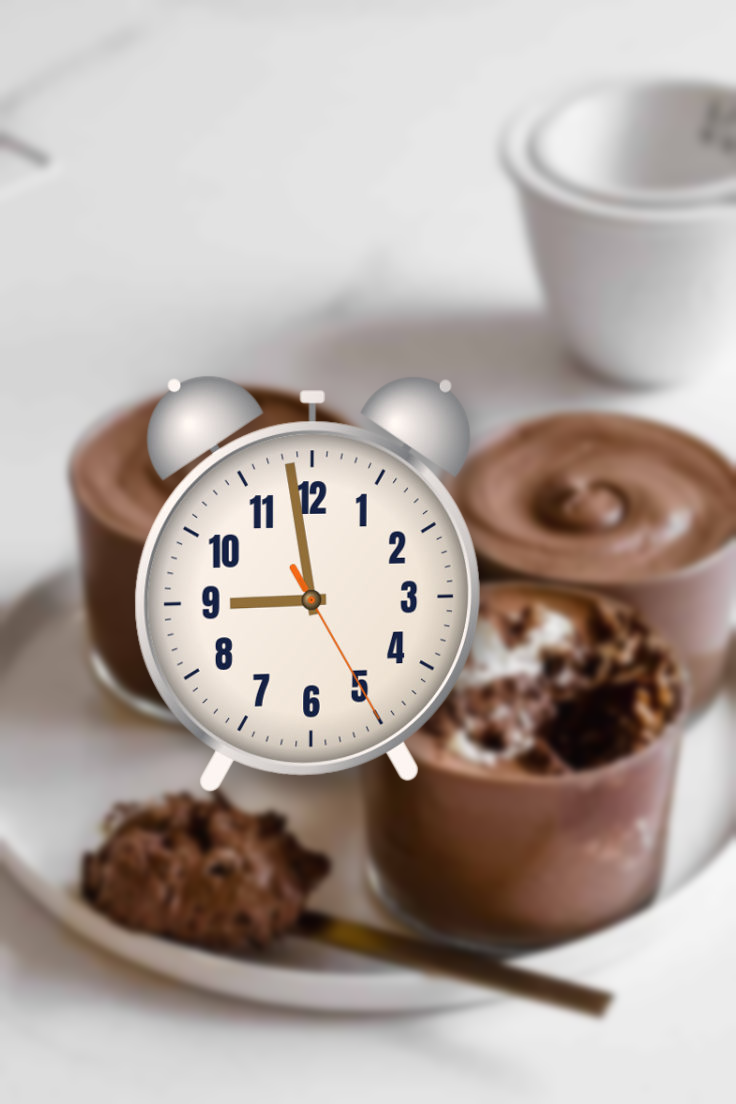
8:58:25
